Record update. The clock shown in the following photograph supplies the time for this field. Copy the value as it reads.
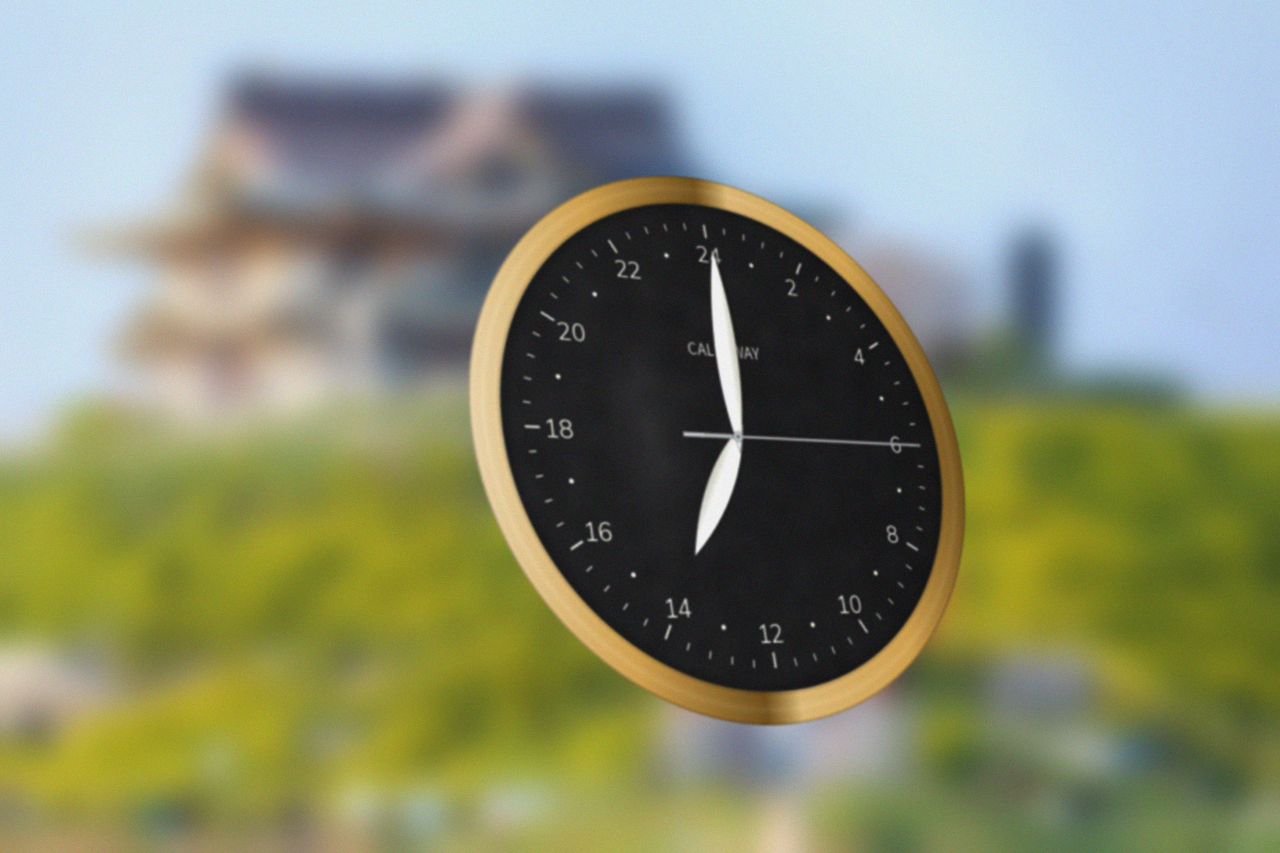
14:00:15
